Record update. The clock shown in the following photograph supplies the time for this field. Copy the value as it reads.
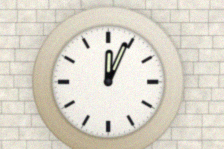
12:04
